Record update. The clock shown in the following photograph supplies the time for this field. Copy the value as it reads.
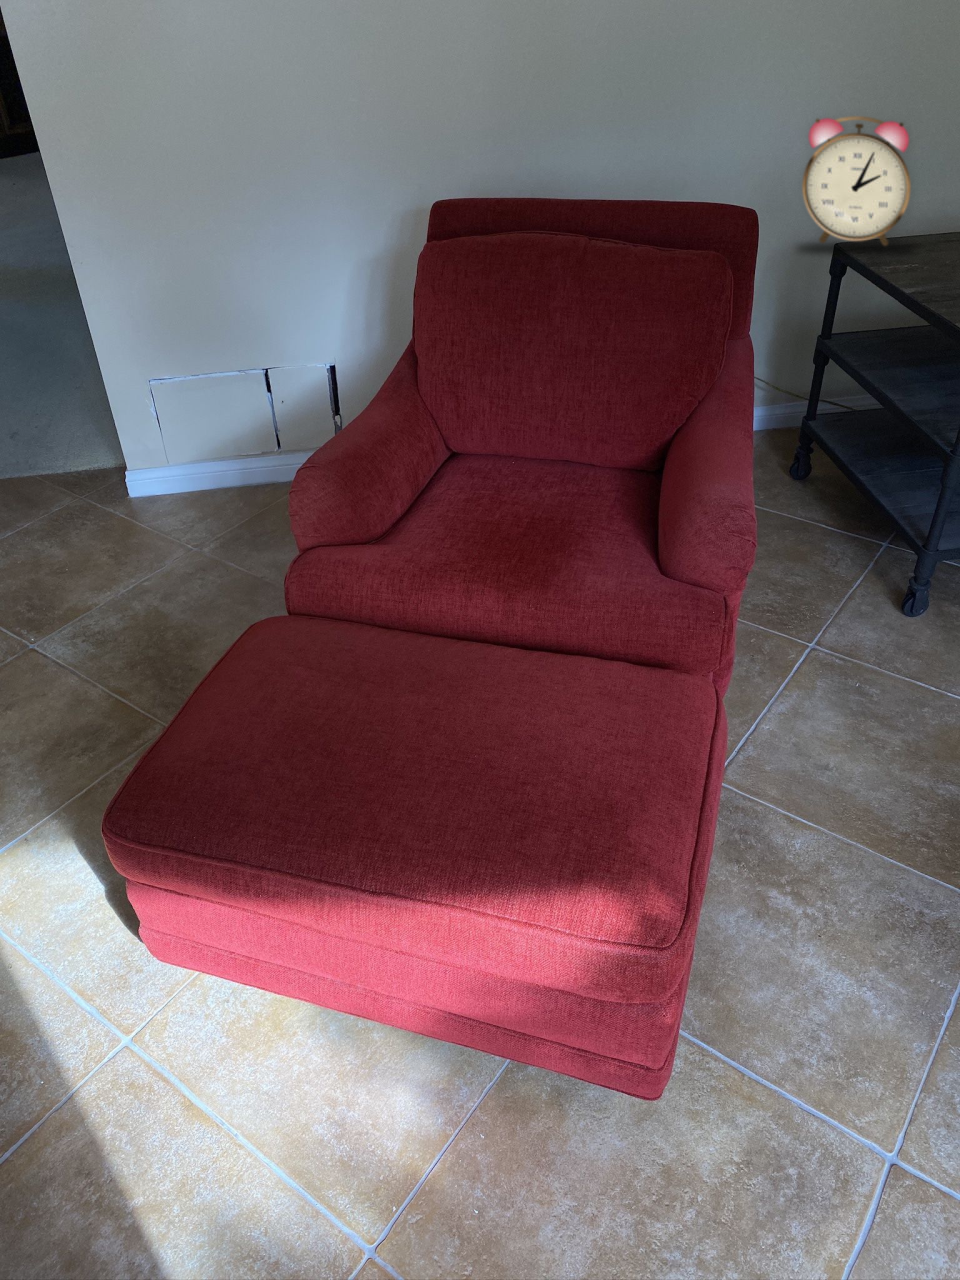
2:04
